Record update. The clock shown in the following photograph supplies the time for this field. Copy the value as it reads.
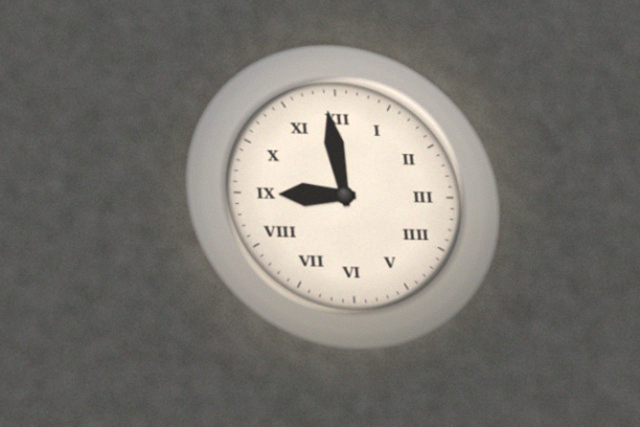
8:59
